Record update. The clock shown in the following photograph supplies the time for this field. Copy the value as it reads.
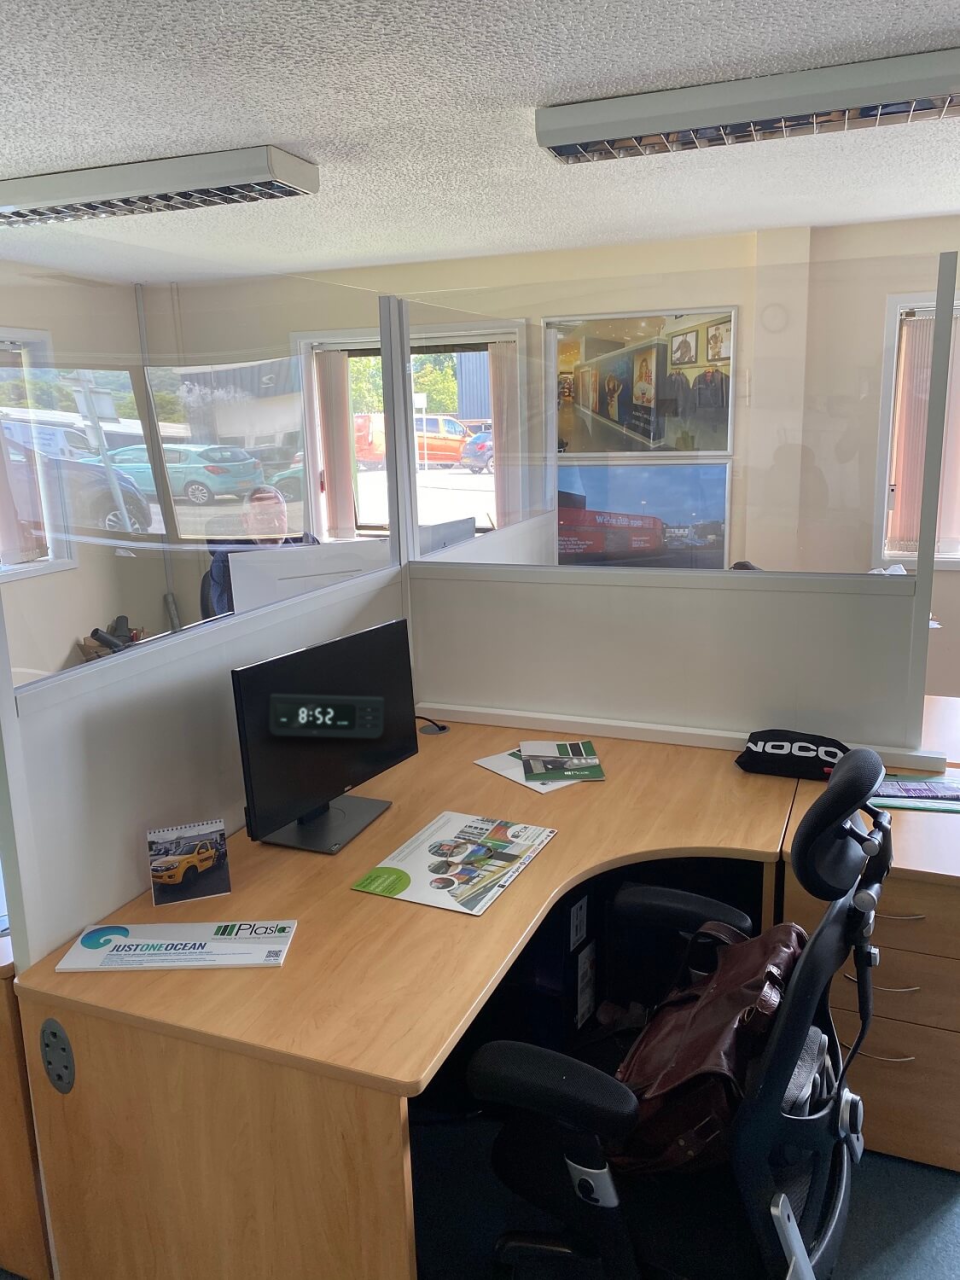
8:52
